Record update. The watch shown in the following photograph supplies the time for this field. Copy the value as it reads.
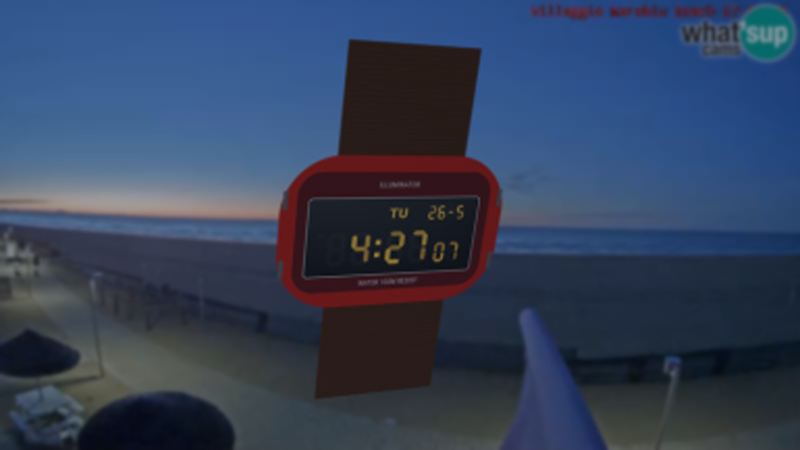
4:27:07
